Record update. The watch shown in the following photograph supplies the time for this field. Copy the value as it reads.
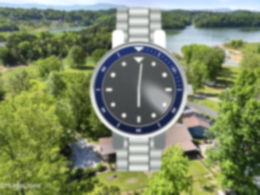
6:01
